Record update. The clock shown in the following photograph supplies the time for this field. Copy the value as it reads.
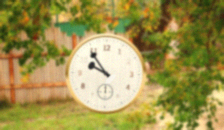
9:54
